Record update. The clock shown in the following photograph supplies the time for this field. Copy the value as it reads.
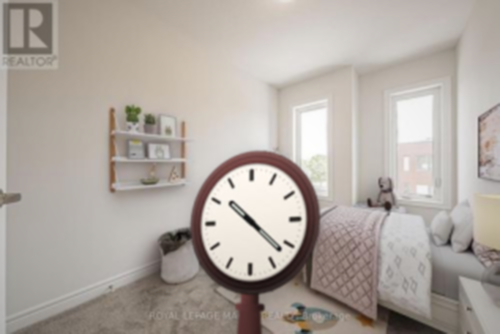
10:22
